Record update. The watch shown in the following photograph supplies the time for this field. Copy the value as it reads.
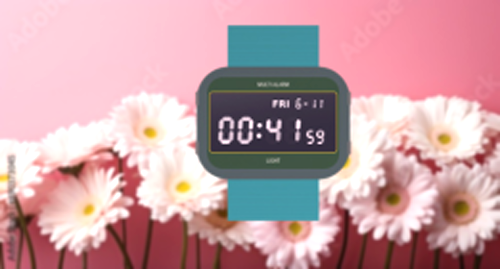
0:41:59
